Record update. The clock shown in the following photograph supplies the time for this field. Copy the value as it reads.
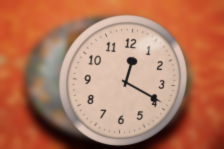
12:19
